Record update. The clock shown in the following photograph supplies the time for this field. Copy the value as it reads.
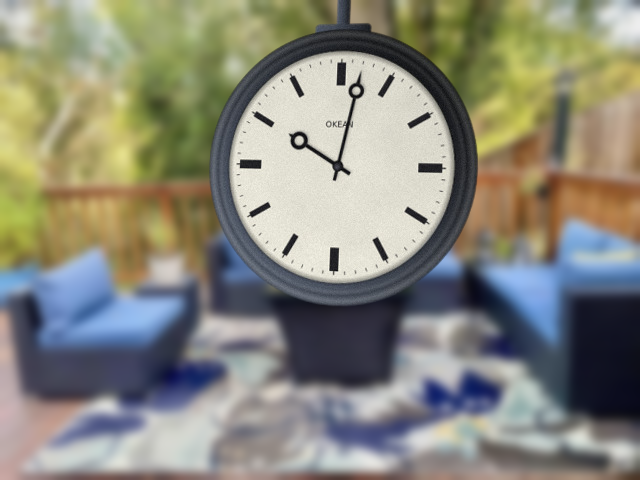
10:02
